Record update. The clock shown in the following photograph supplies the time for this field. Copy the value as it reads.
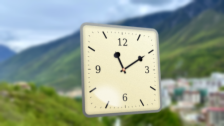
11:10
